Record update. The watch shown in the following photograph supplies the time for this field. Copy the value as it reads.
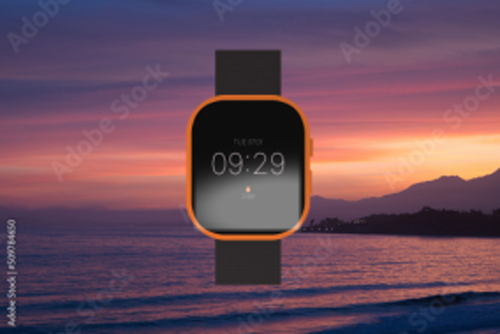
9:29
